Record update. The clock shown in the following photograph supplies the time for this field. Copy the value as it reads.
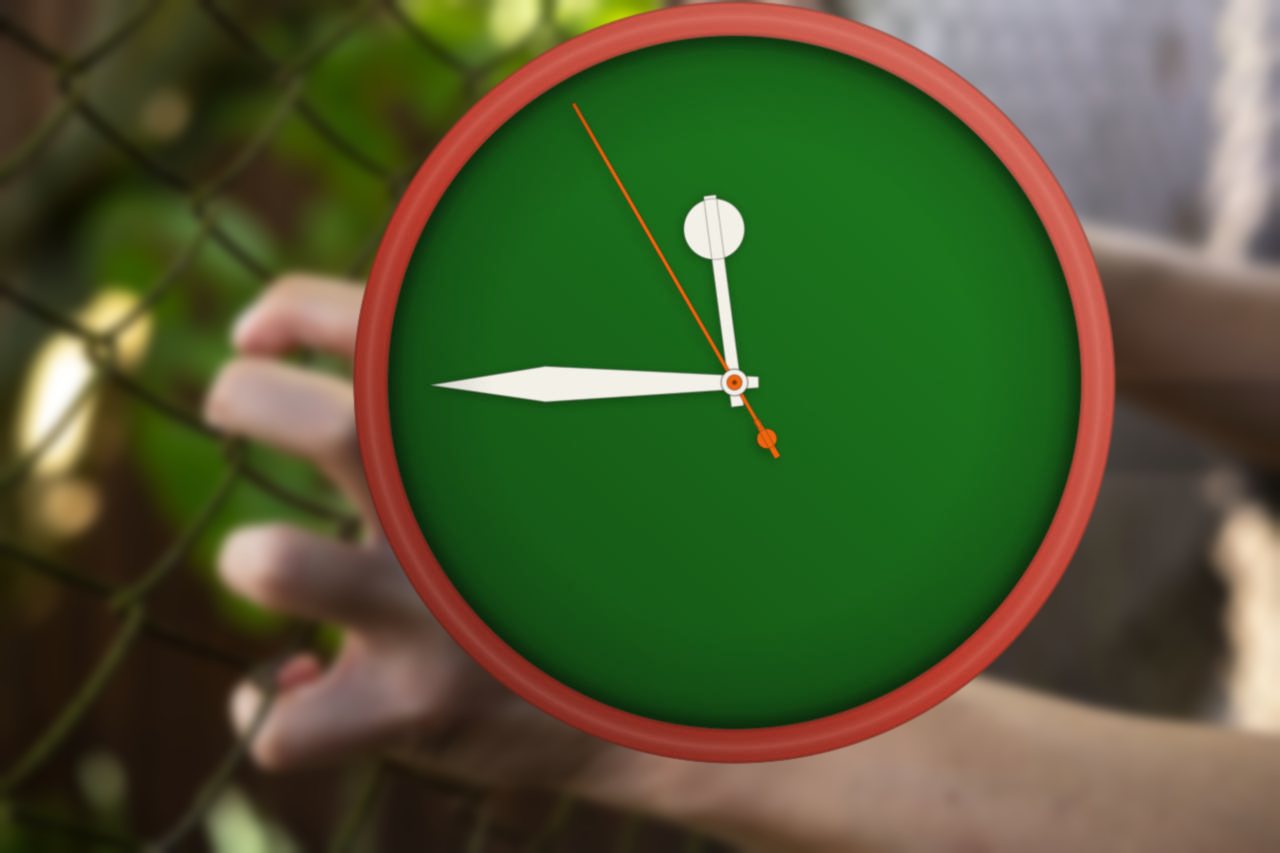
11:44:55
